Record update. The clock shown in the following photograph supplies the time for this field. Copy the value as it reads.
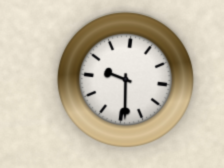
9:29
